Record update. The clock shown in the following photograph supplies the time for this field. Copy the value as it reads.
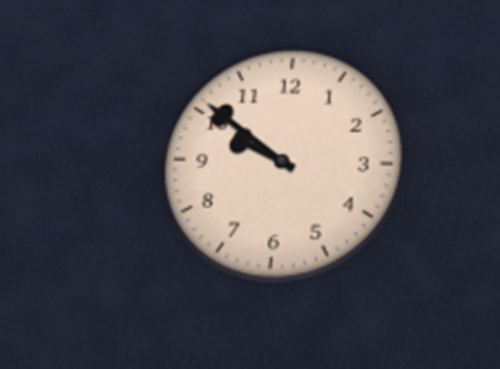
9:51
